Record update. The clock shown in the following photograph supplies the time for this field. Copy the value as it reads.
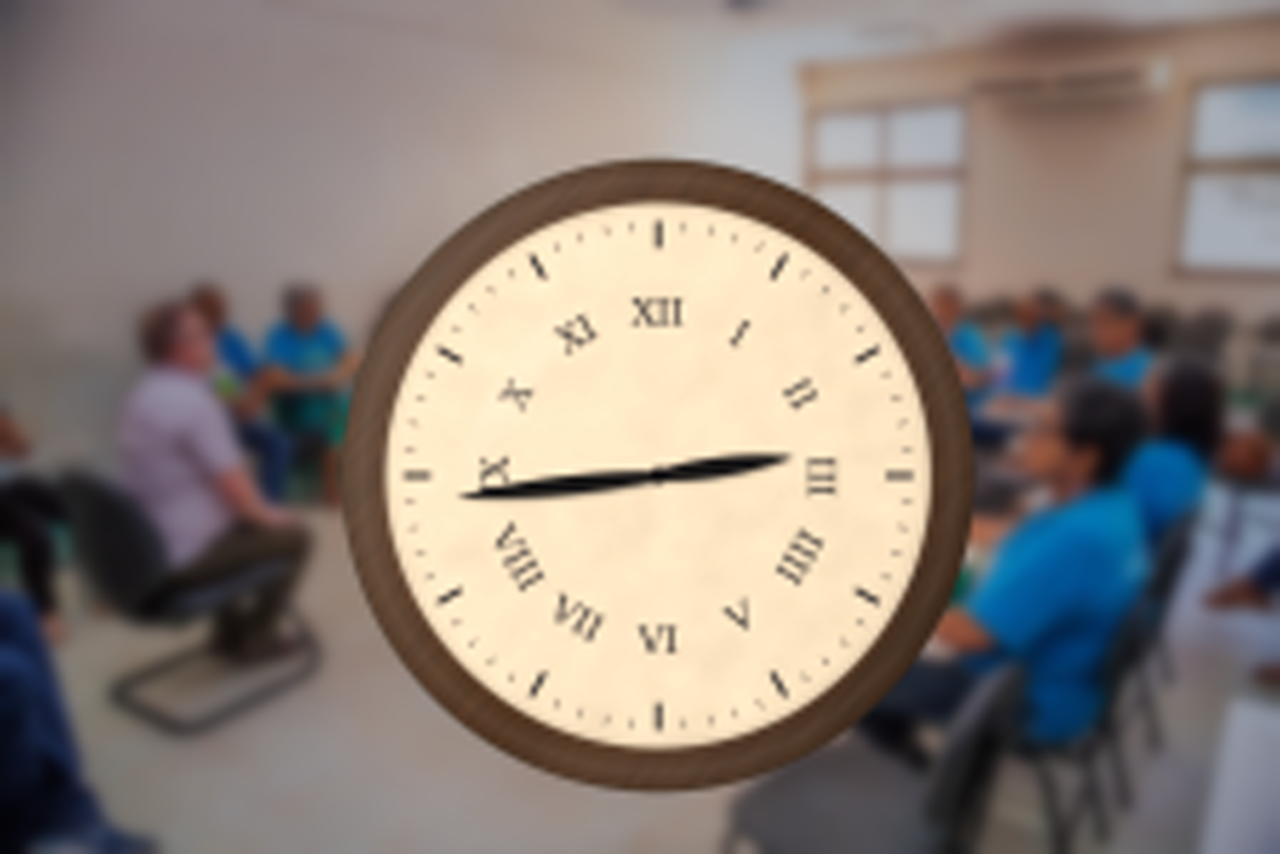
2:44
